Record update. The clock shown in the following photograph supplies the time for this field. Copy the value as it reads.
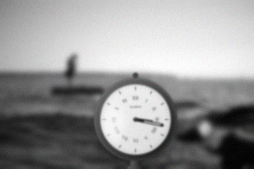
3:17
